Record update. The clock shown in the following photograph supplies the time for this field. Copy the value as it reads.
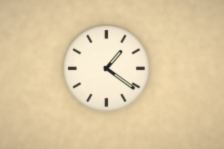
1:21
